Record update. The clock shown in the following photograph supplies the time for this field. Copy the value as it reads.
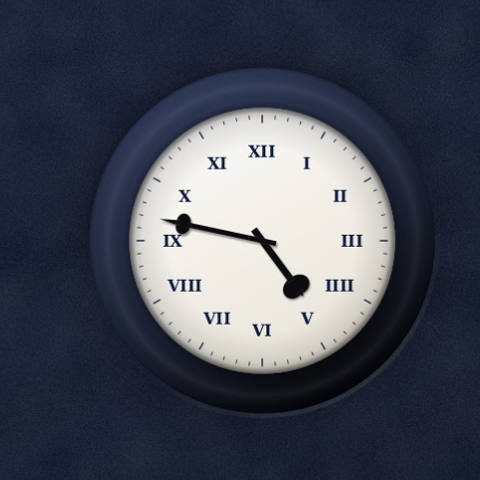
4:47
